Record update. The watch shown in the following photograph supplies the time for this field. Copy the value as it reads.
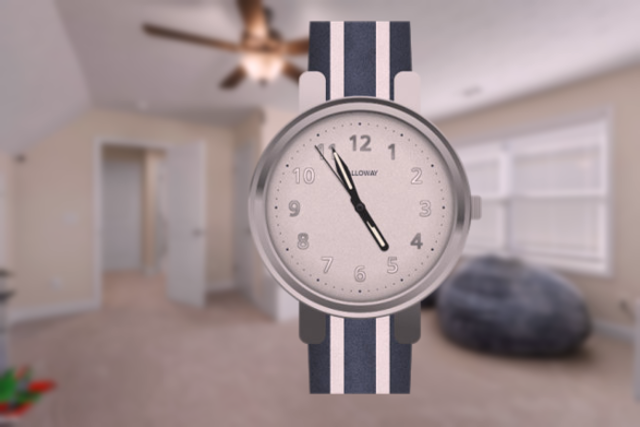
4:55:54
